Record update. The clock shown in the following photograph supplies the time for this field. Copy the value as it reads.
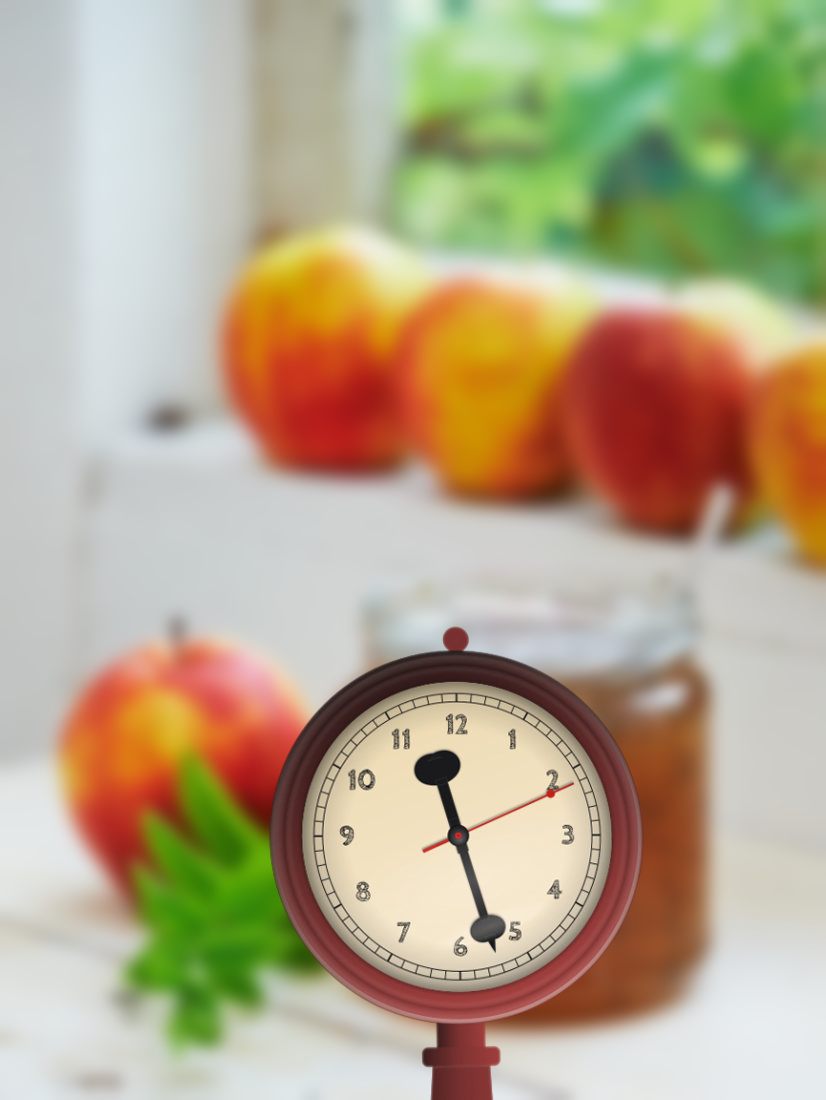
11:27:11
